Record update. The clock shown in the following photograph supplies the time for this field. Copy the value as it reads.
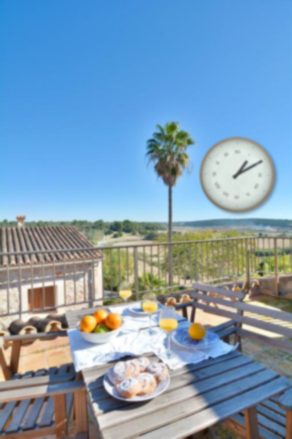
1:10
